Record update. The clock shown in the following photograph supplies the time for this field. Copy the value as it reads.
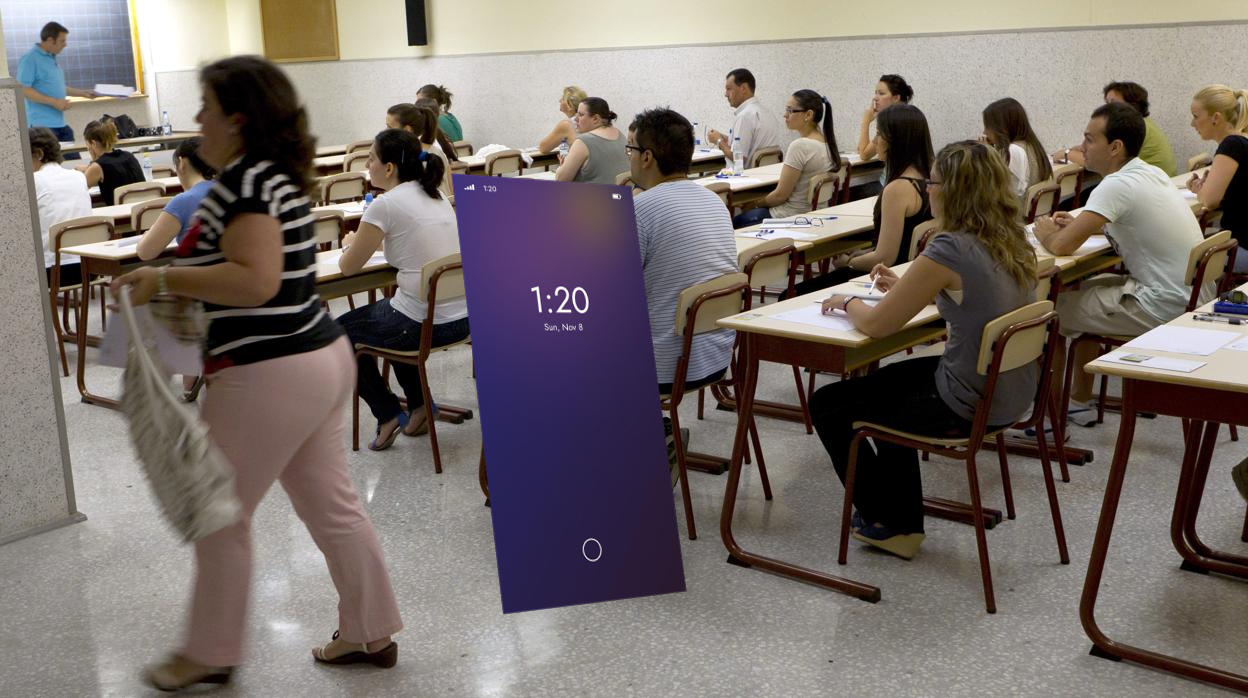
1:20
